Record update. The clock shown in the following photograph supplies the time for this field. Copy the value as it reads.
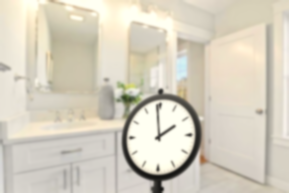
1:59
